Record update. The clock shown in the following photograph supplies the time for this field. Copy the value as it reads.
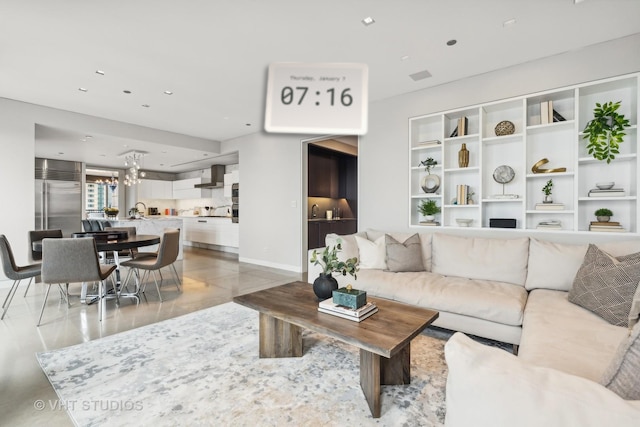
7:16
